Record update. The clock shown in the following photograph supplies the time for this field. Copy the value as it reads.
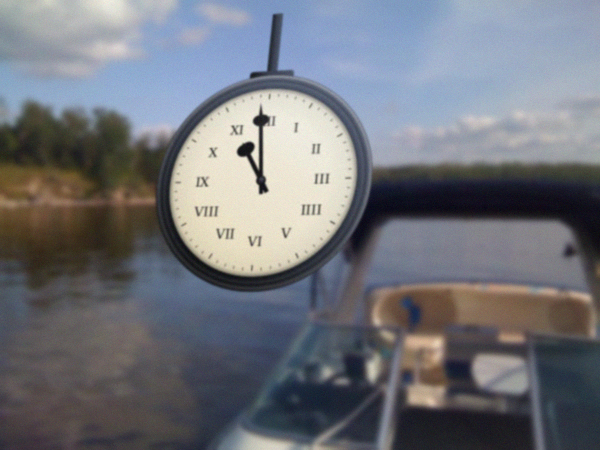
10:59
